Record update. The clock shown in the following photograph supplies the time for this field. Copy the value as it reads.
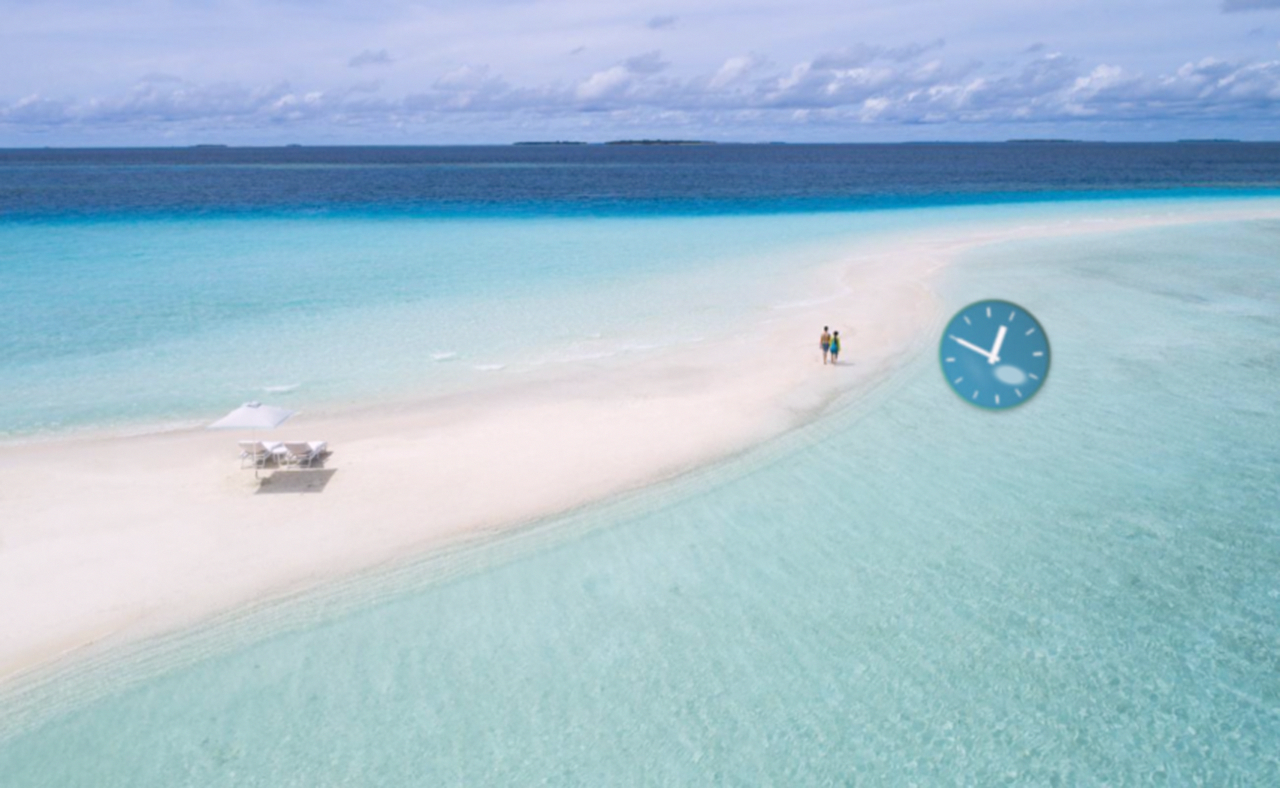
12:50
